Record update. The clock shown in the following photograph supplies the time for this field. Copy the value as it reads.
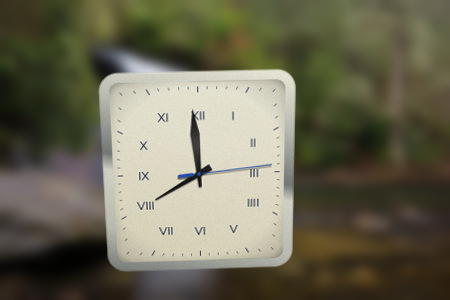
7:59:14
